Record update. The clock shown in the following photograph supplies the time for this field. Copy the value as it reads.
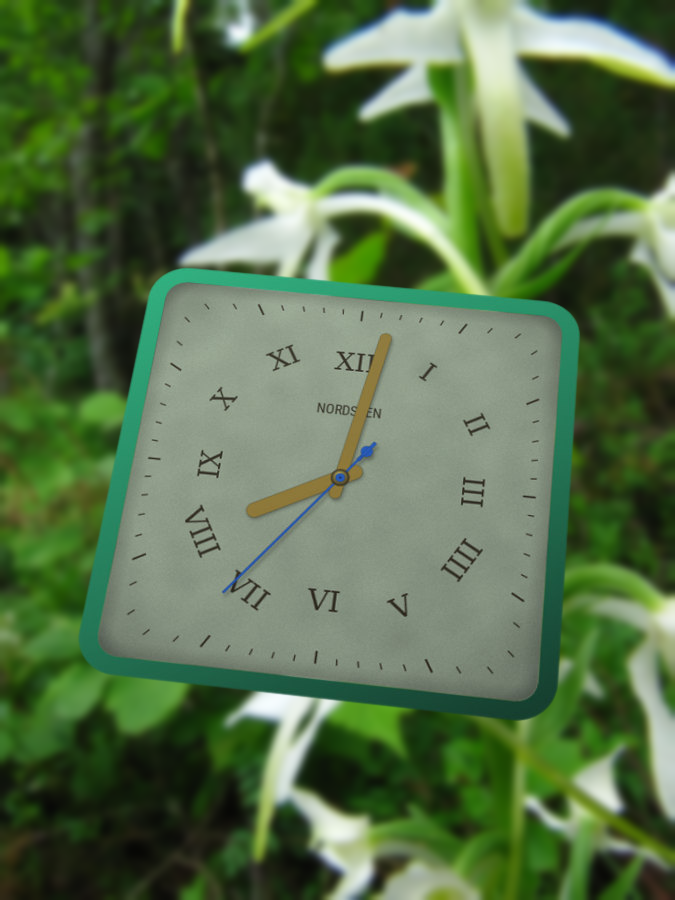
8:01:36
